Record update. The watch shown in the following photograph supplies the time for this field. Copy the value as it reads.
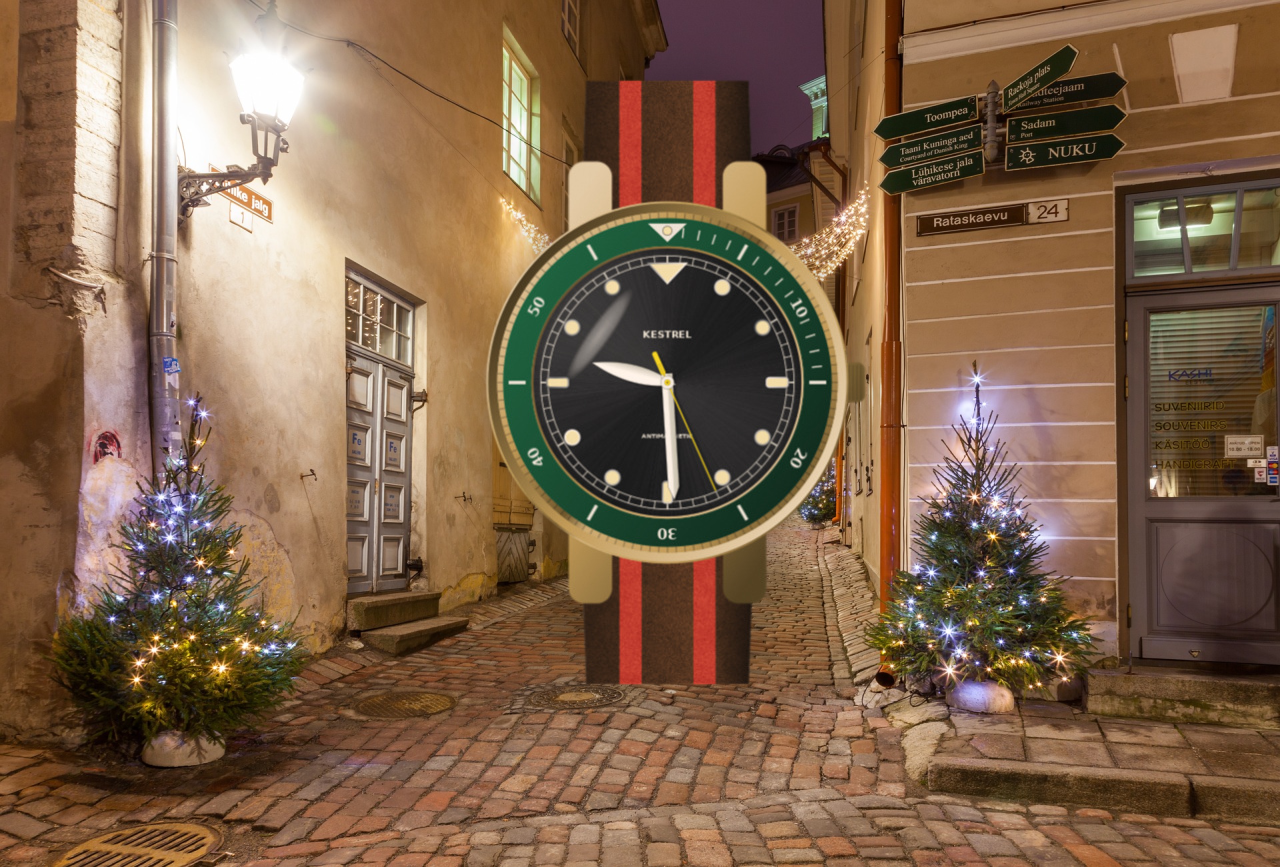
9:29:26
